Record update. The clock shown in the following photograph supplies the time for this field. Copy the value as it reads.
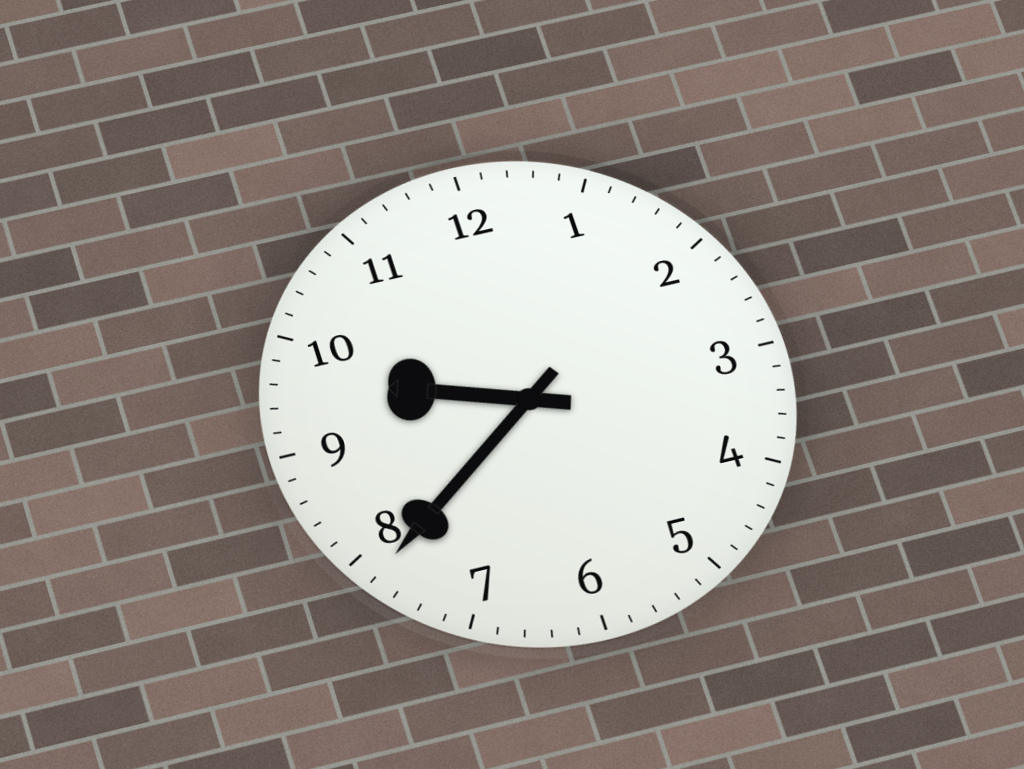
9:39
